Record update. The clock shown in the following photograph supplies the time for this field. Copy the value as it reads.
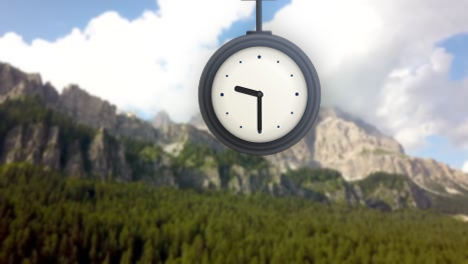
9:30
